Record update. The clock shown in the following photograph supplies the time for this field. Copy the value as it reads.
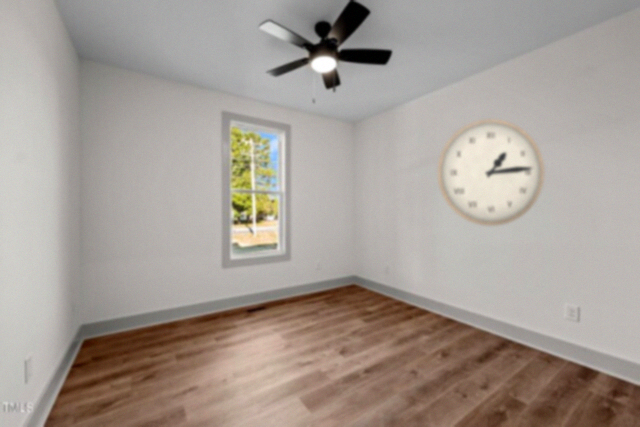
1:14
